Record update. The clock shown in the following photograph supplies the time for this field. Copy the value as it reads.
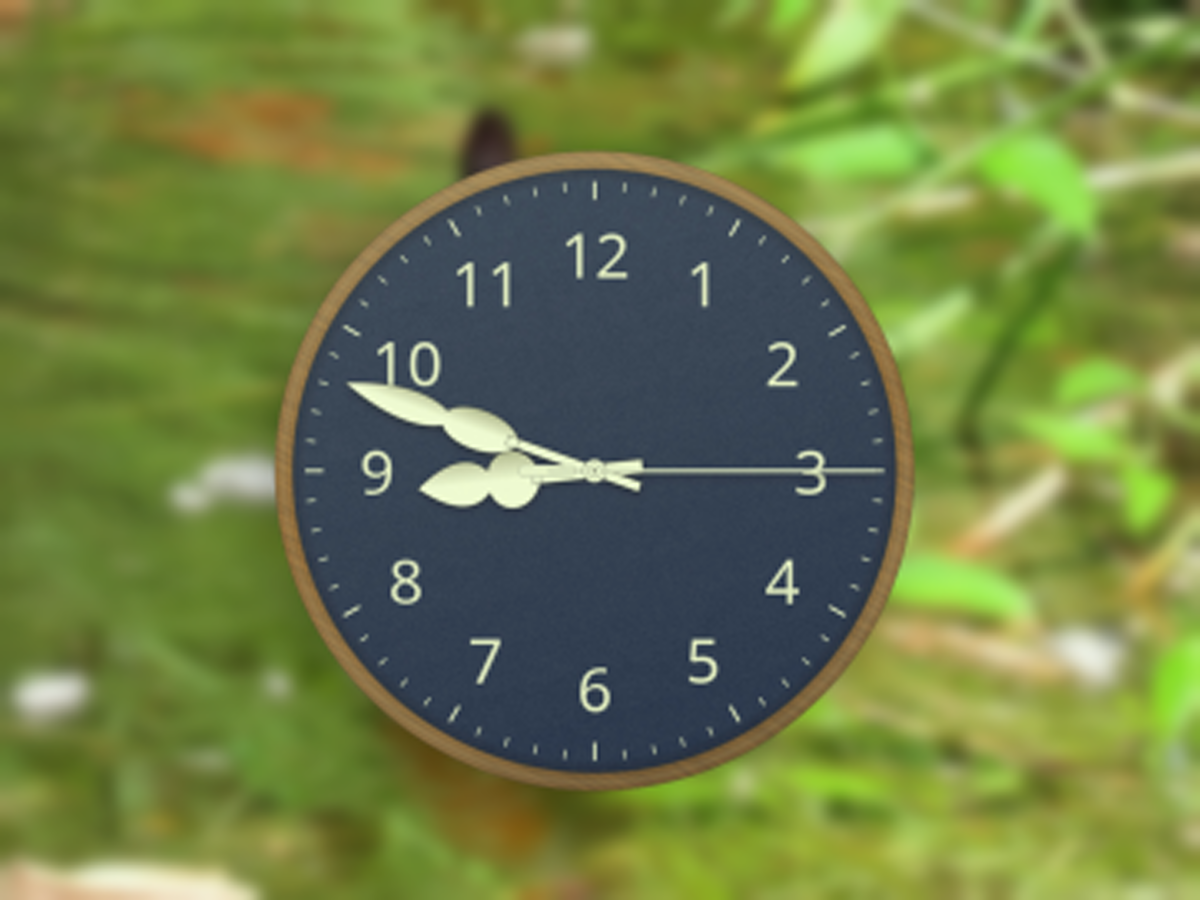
8:48:15
